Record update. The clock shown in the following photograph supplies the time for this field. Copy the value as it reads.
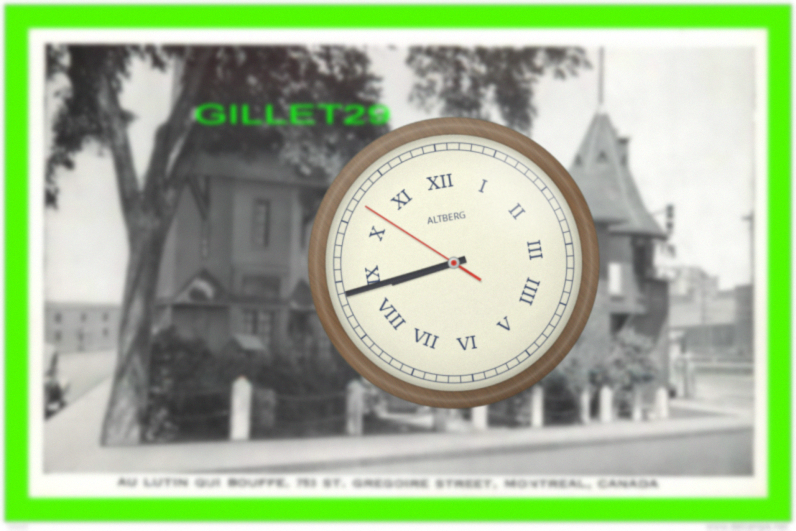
8:43:52
